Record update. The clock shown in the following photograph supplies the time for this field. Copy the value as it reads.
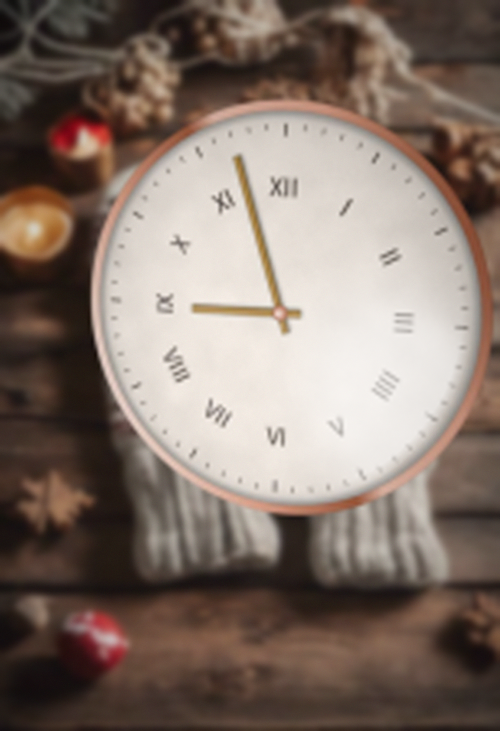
8:57
